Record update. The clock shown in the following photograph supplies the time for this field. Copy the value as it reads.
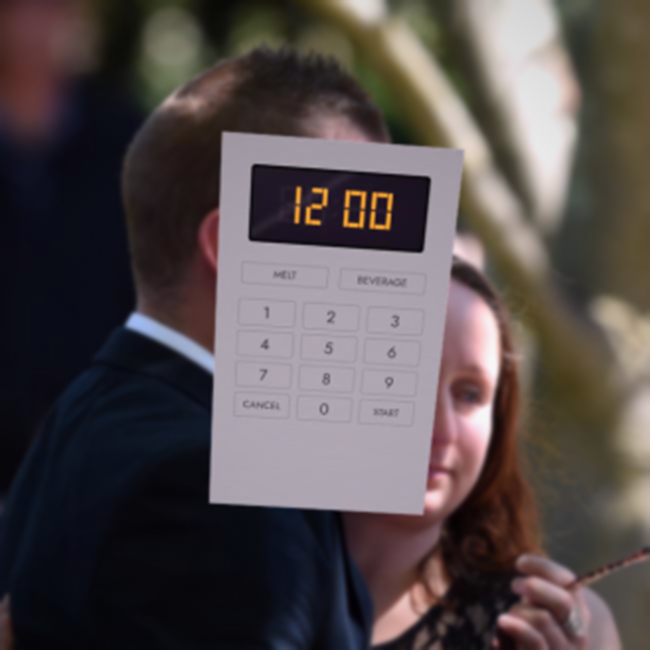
12:00
